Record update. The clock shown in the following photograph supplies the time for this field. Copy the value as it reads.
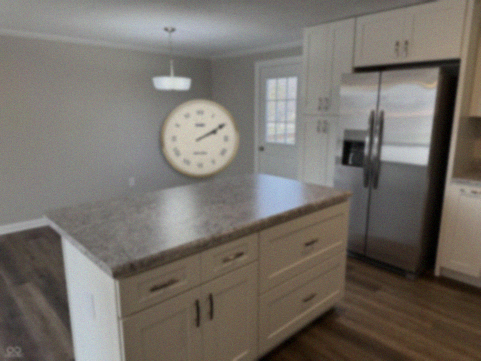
2:10
